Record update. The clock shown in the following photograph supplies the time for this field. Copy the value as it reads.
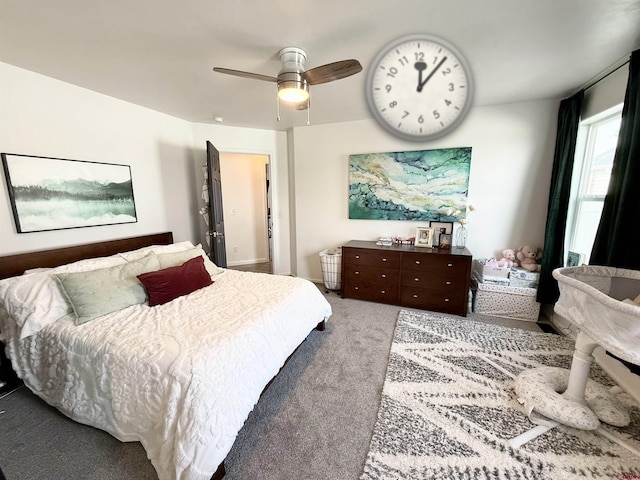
12:07
